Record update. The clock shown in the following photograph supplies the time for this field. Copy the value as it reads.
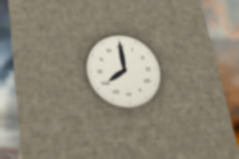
8:00
